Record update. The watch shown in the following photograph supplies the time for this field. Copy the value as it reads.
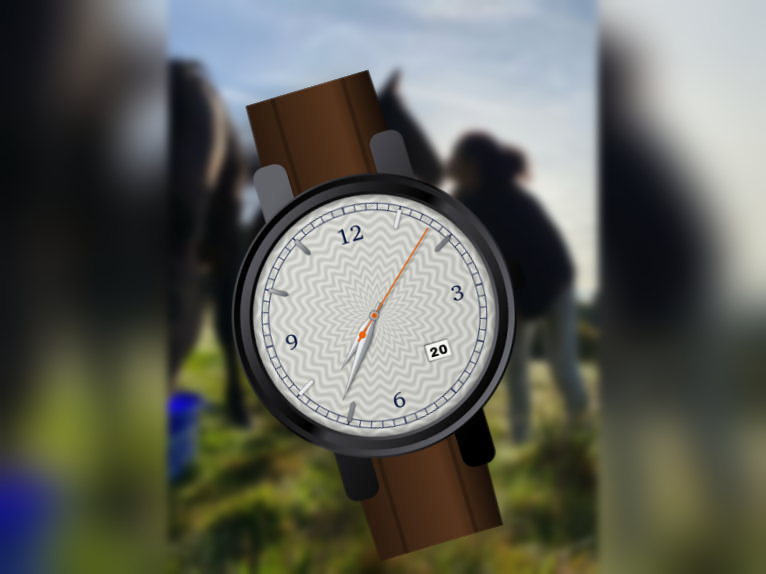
7:36:08
